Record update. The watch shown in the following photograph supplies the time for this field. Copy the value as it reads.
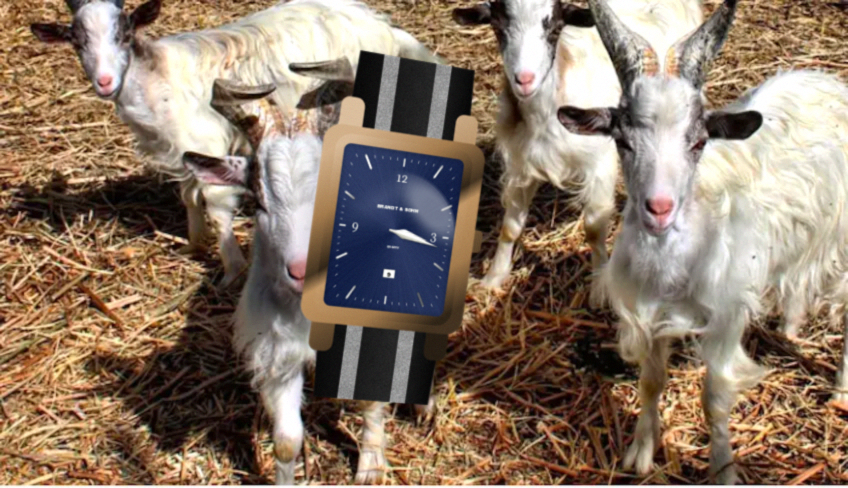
3:17
